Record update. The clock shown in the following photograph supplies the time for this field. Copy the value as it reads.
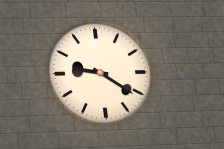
9:21
